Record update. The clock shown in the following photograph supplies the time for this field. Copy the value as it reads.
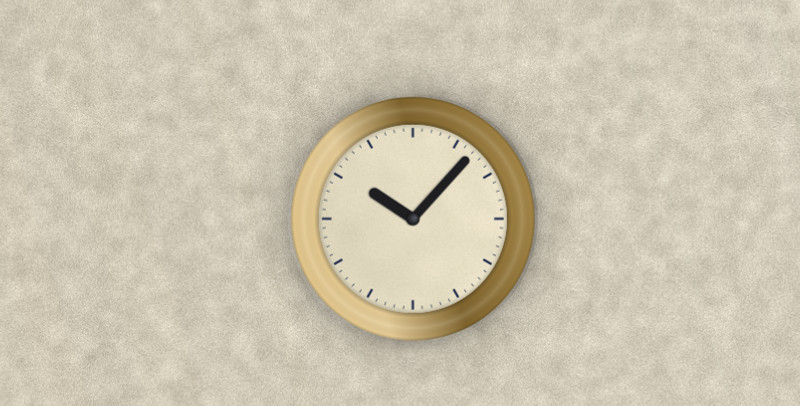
10:07
